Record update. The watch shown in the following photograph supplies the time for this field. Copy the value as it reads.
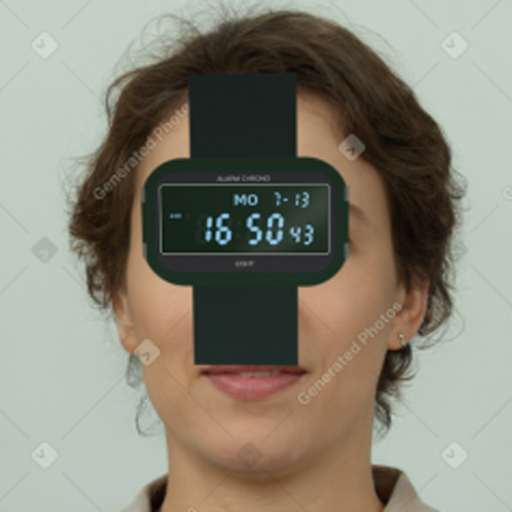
16:50:43
